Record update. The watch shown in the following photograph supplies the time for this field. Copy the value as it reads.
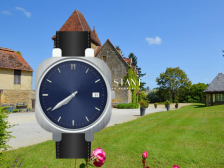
7:39
